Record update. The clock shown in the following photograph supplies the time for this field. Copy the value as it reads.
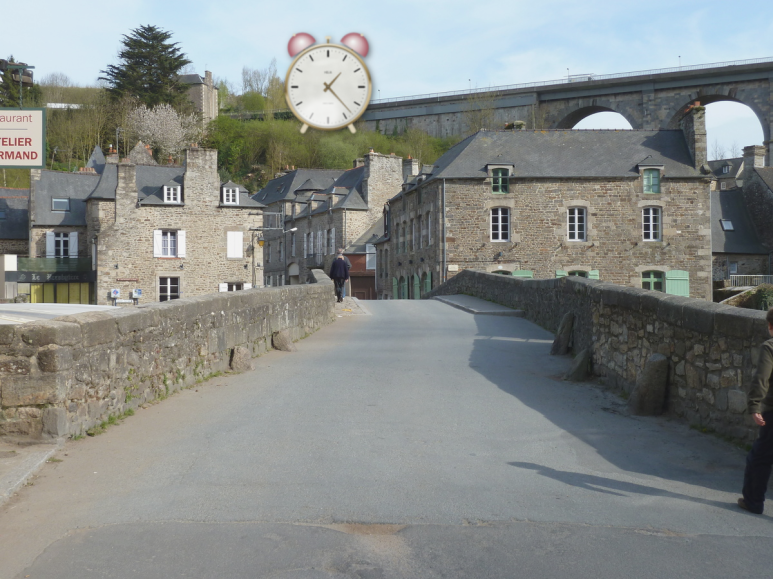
1:23
